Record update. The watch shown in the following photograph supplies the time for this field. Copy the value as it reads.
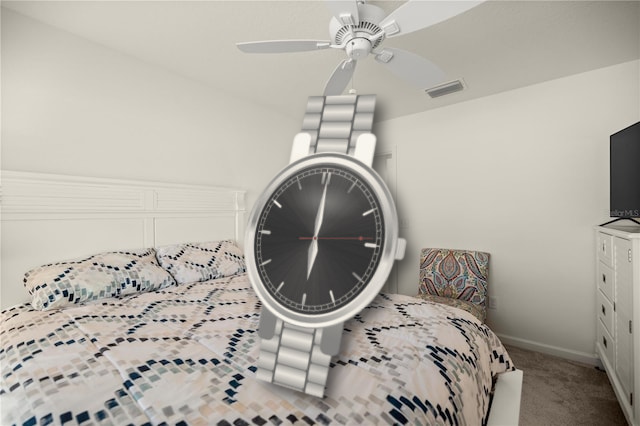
6:00:14
